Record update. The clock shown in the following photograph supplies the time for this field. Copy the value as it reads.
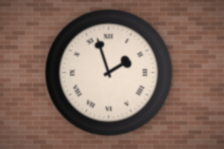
1:57
